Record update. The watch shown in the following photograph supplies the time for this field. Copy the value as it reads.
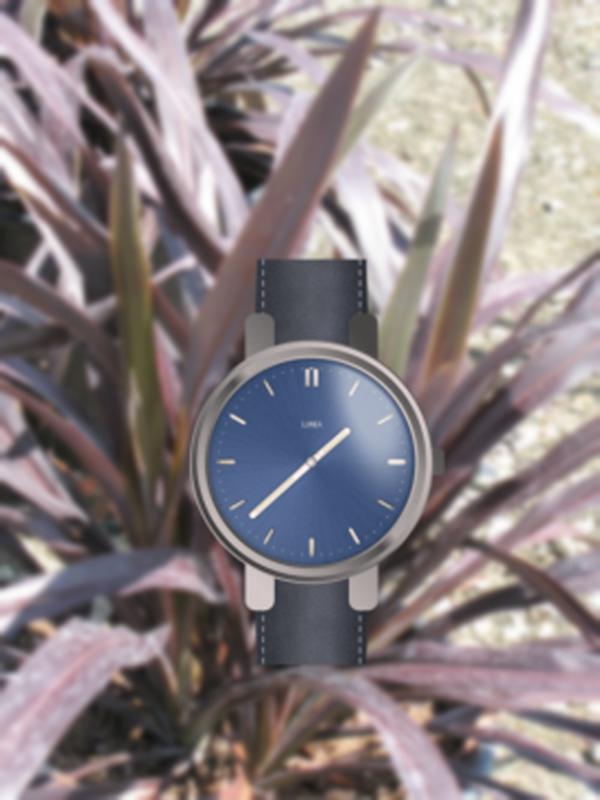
1:38
